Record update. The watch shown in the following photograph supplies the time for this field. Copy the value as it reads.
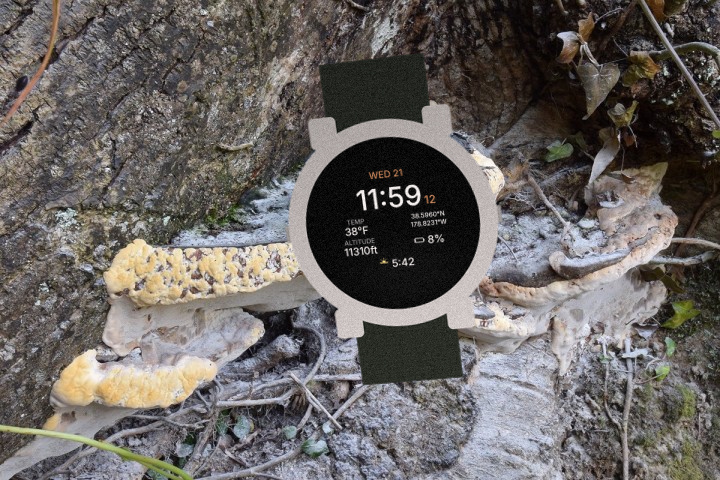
11:59:12
